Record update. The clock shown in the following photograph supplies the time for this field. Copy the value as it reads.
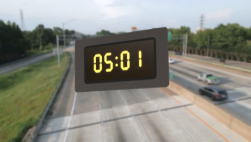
5:01
